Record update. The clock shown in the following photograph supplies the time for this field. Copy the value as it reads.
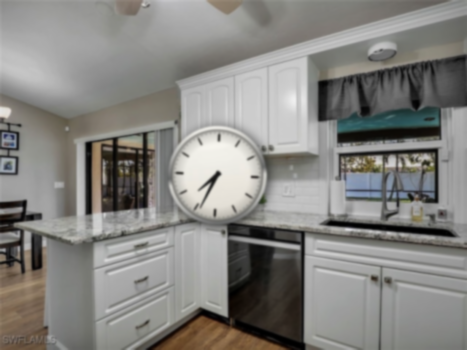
7:34
